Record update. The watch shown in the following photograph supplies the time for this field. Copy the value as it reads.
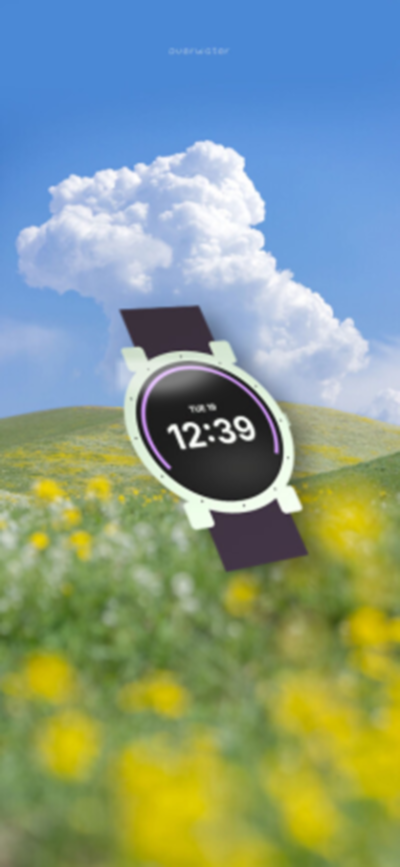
12:39
